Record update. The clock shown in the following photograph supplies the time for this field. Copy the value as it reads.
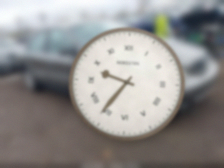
9:36
